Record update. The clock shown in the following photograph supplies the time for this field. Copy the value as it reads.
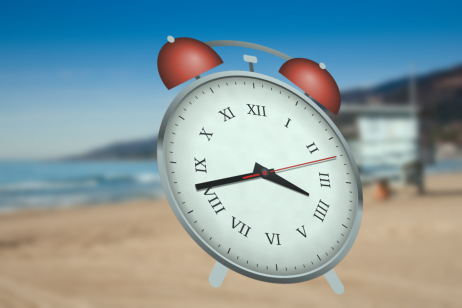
3:42:12
